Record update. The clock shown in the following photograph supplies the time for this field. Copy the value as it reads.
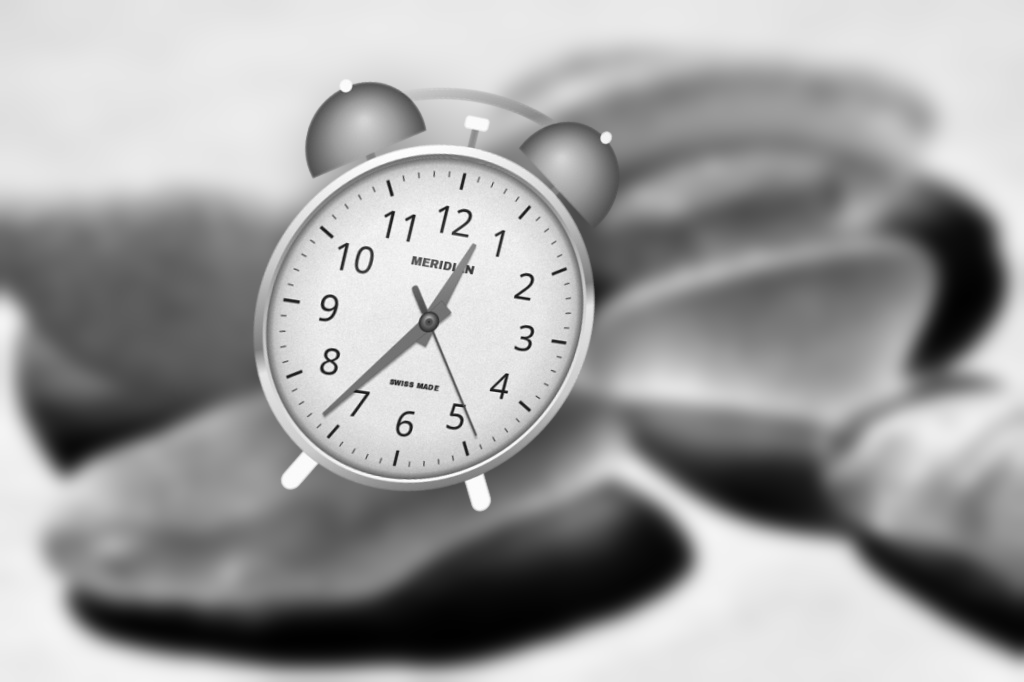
12:36:24
